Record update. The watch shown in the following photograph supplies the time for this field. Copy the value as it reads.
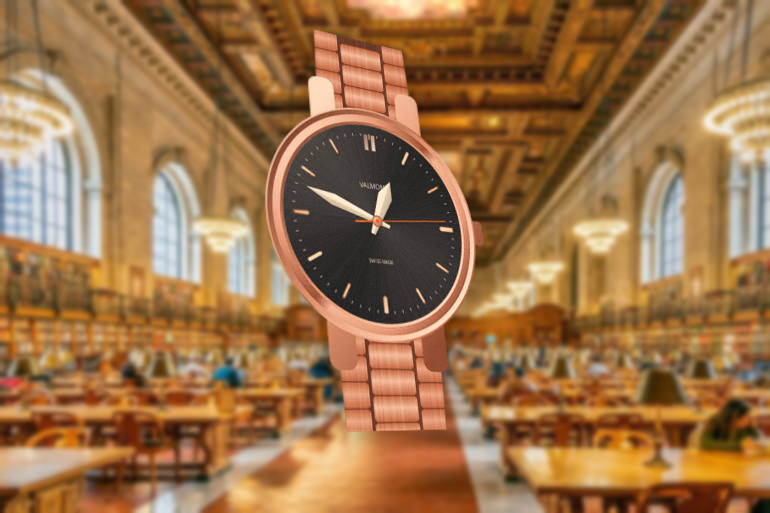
12:48:14
